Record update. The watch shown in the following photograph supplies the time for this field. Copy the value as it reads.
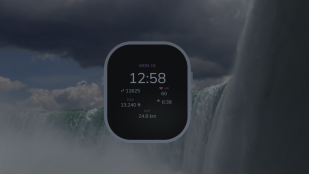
12:58
